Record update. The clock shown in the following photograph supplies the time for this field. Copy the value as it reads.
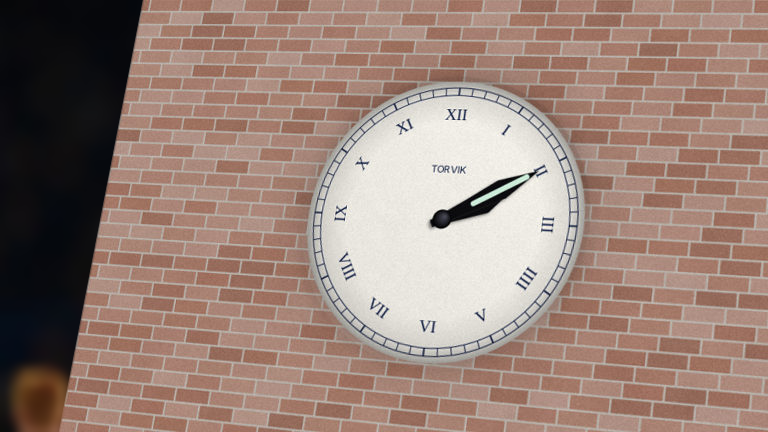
2:10
